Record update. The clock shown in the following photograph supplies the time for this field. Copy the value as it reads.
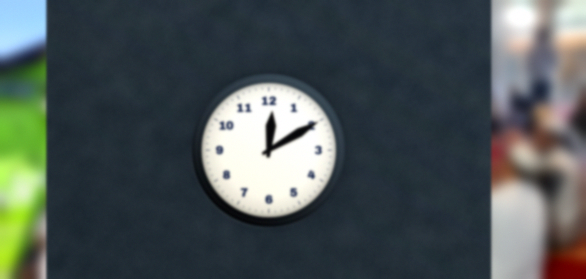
12:10
